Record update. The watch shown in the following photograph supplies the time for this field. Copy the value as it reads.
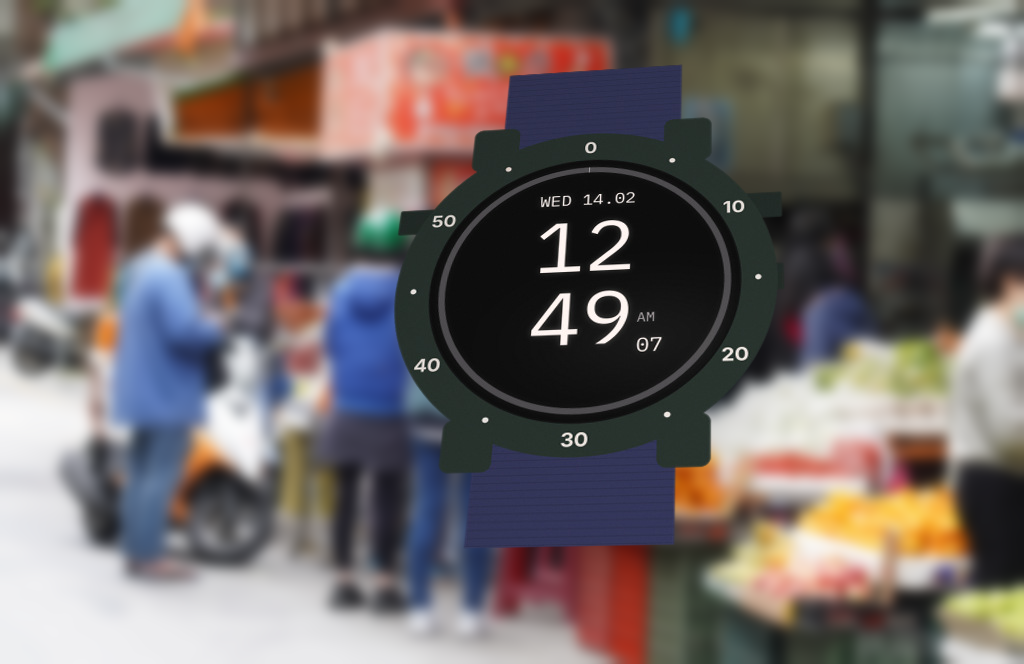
12:49:07
